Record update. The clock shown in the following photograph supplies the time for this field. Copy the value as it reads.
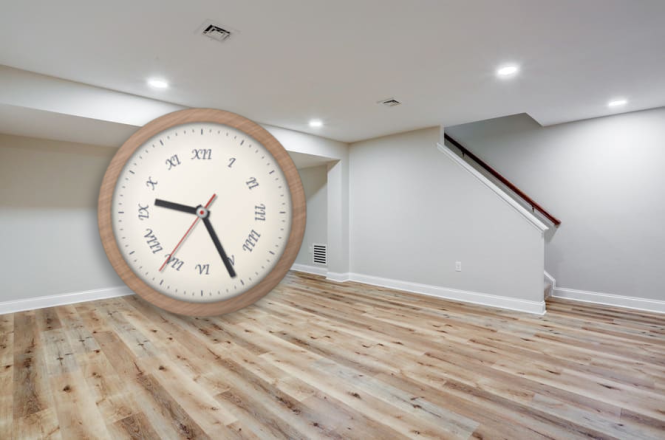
9:25:36
